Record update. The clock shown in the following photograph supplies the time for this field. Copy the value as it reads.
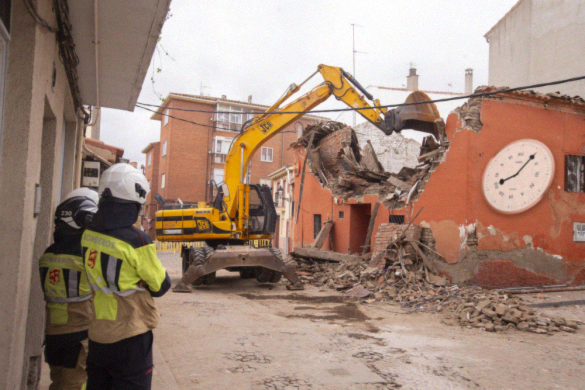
8:06
